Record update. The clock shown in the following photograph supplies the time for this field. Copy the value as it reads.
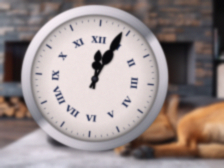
12:04
